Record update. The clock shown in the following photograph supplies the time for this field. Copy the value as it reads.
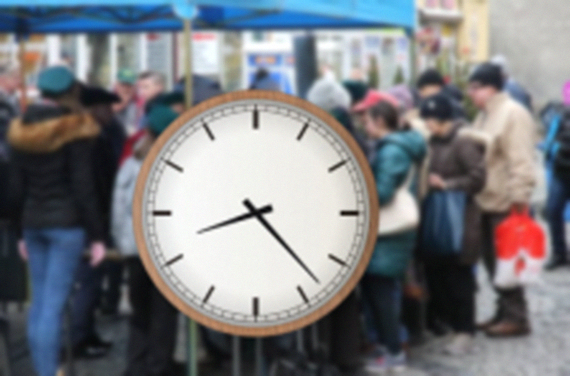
8:23
